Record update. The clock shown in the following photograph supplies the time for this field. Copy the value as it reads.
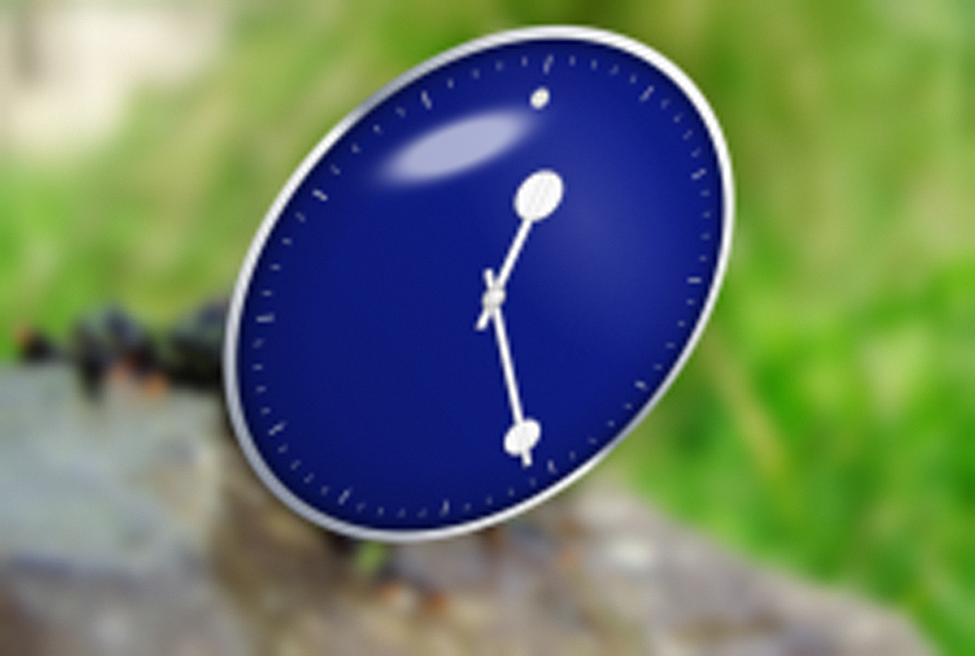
12:26
